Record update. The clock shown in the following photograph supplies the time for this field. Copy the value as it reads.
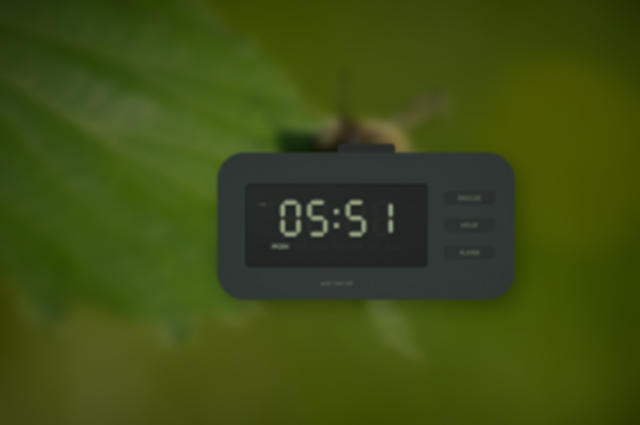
5:51
